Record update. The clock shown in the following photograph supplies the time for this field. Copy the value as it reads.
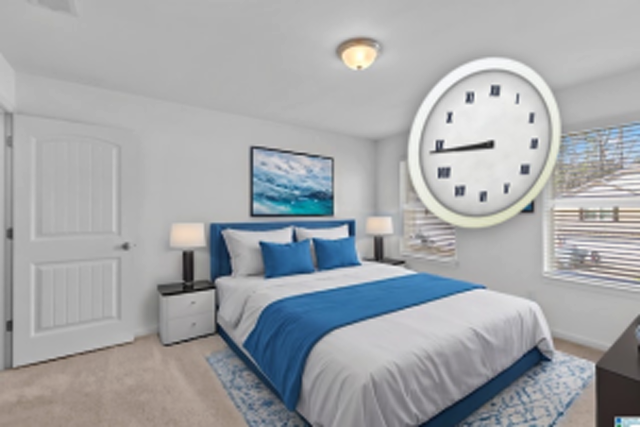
8:44
